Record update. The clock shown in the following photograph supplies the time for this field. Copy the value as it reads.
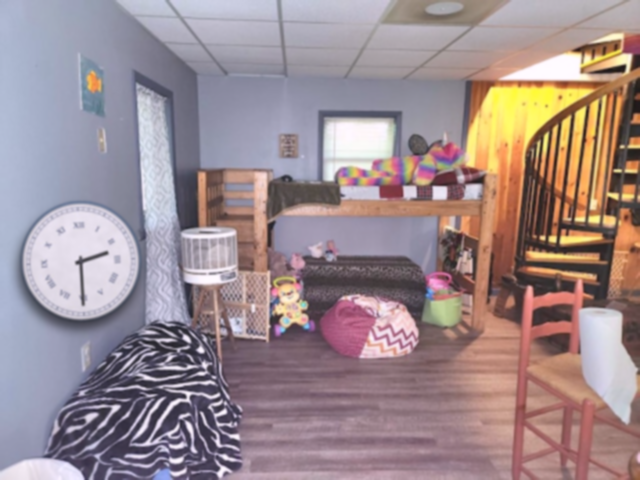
2:30
